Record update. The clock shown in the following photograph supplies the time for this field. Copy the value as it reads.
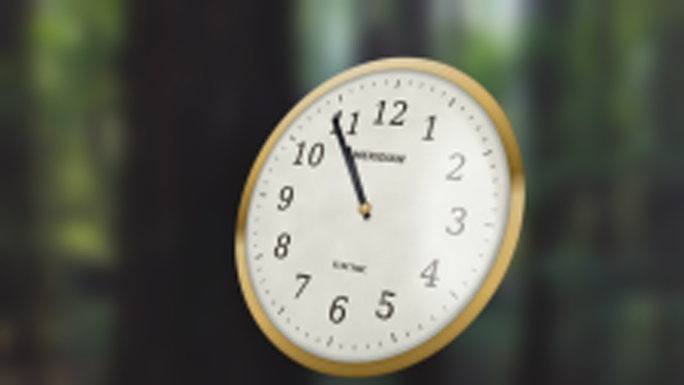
10:54
